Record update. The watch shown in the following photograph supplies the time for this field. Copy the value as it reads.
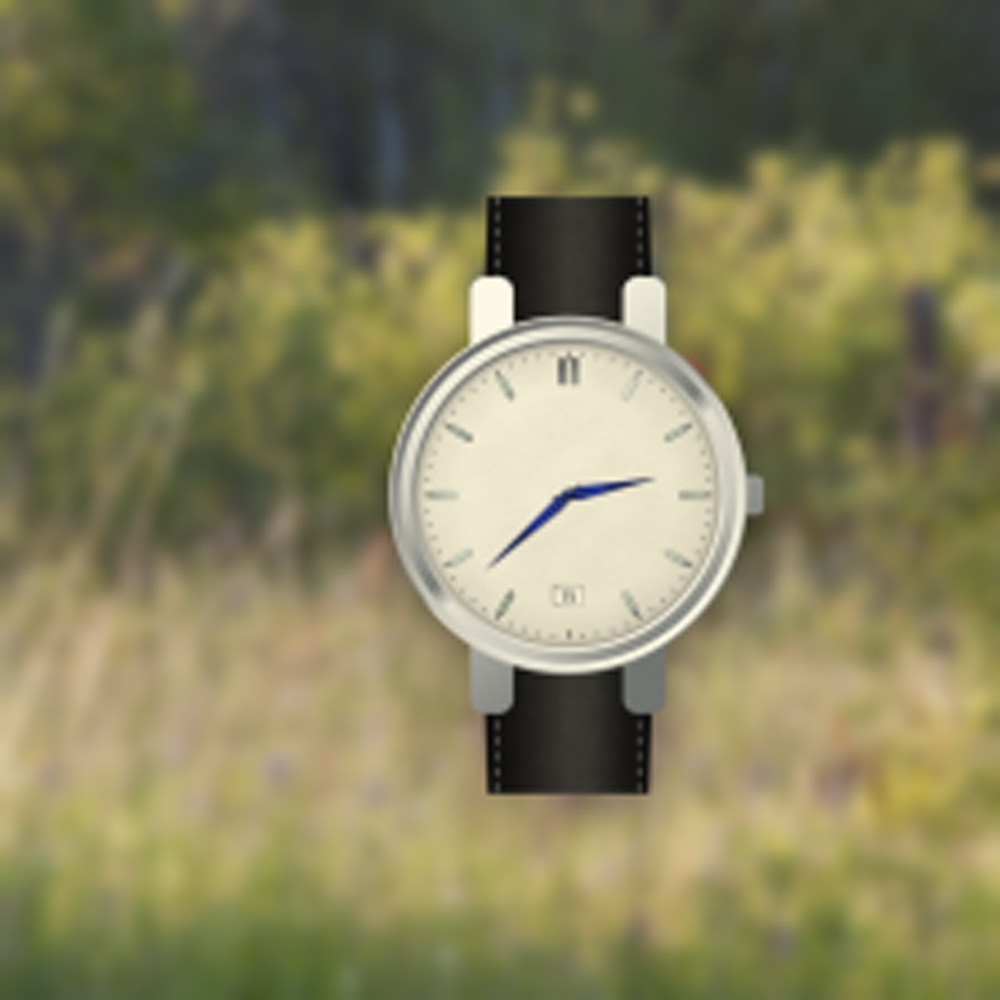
2:38
